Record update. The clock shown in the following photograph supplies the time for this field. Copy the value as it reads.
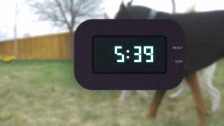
5:39
